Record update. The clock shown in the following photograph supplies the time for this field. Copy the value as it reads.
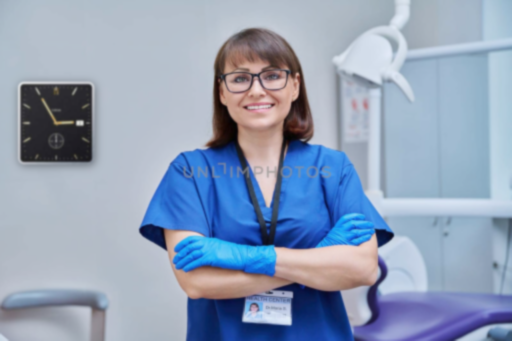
2:55
